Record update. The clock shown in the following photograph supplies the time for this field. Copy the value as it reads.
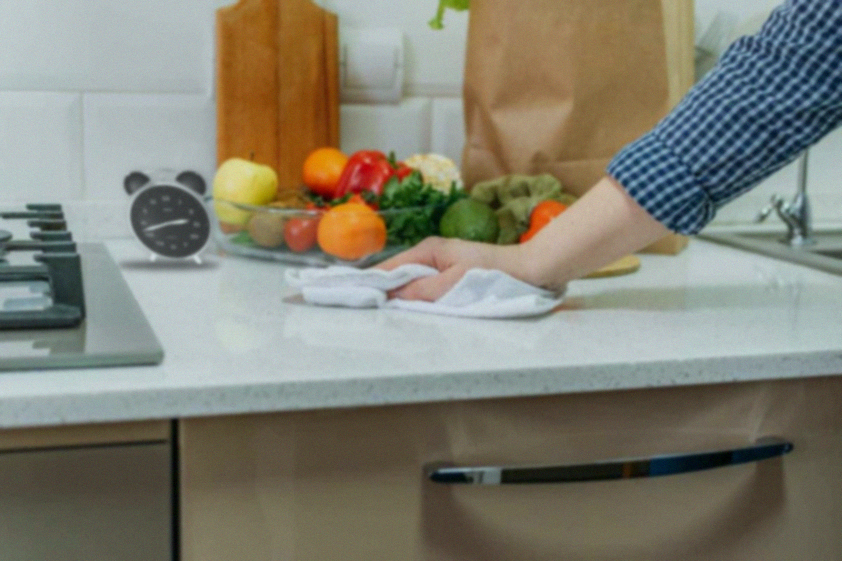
2:42
